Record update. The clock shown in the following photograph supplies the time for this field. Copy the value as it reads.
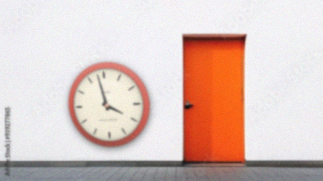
3:58
